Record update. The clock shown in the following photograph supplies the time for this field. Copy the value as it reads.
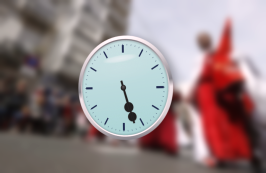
5:27
